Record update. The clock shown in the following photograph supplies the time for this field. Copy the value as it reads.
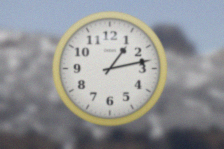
1:13
